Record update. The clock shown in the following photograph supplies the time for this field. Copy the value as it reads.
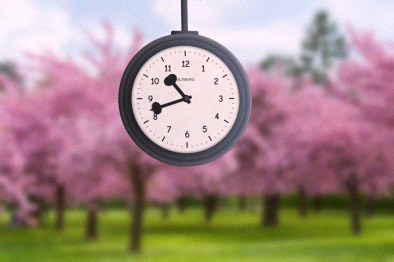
10:42
